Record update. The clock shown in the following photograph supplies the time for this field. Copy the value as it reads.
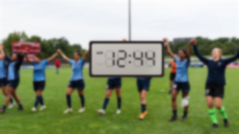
12:44
